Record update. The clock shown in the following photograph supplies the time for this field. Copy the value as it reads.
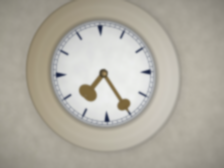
7:25
